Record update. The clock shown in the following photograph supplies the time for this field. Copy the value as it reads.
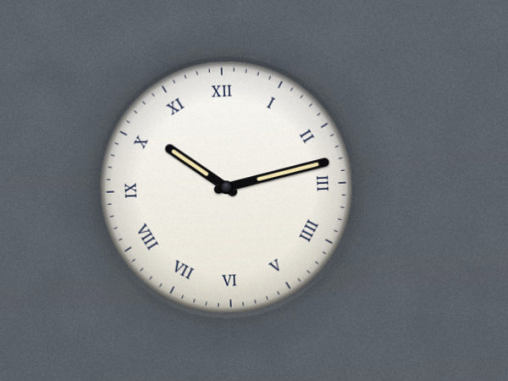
10:13
